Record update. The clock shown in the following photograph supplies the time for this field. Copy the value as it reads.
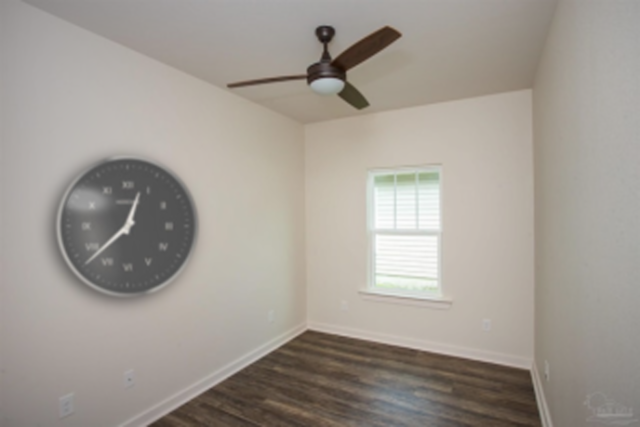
12:38
